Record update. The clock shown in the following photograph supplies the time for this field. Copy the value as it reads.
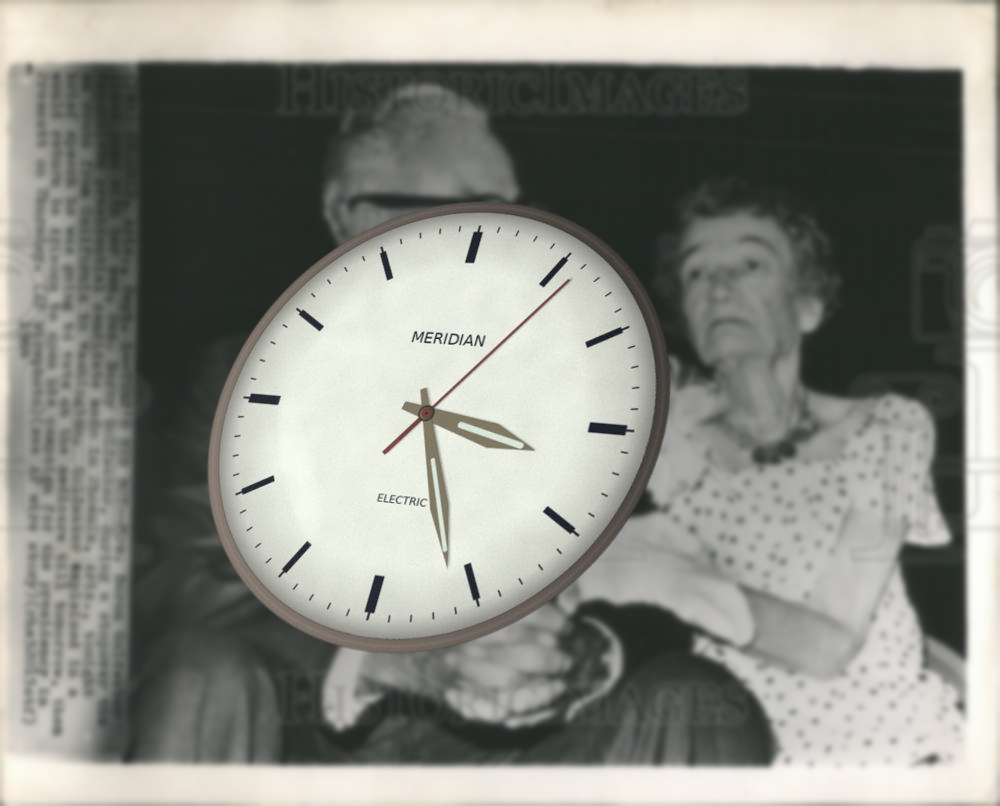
3:26:06
